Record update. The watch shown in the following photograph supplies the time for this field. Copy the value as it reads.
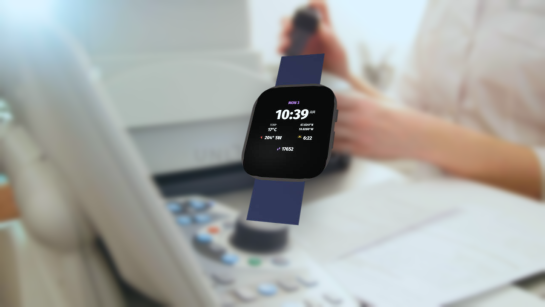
10:39
